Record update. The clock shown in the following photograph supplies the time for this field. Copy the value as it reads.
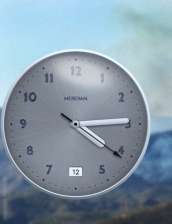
4:14:21
